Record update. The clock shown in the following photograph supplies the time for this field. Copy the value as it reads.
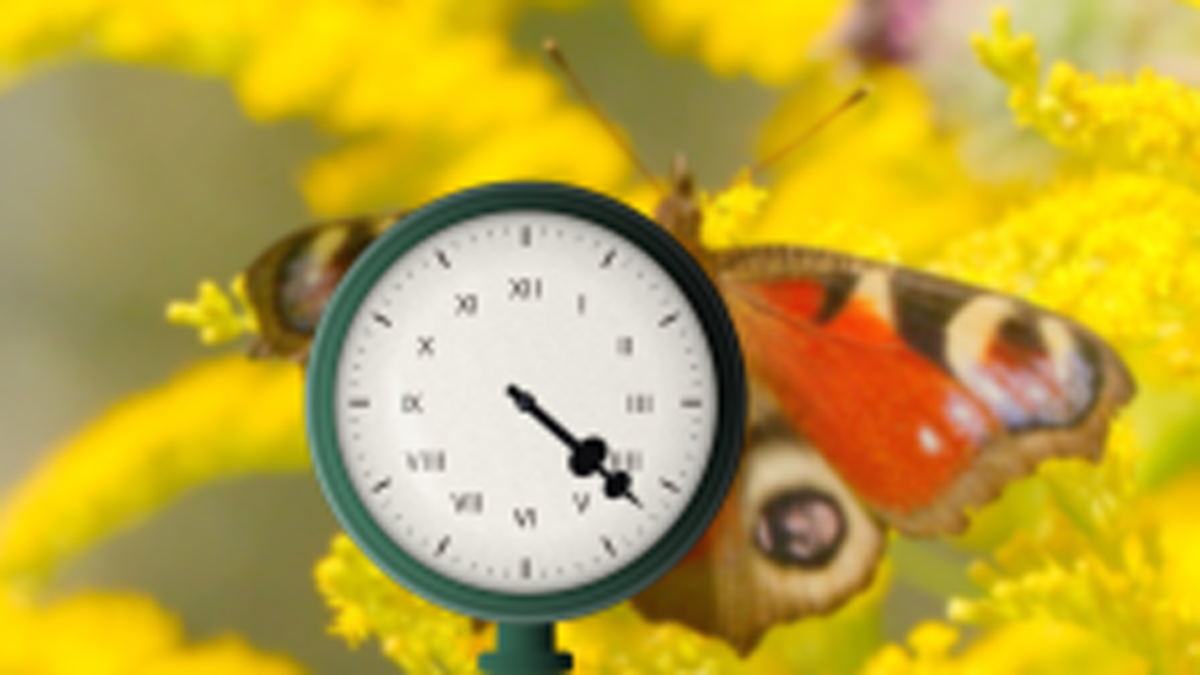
4:22
